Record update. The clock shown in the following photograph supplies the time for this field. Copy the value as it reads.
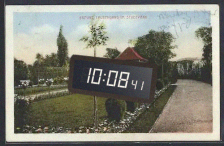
10:08:41
